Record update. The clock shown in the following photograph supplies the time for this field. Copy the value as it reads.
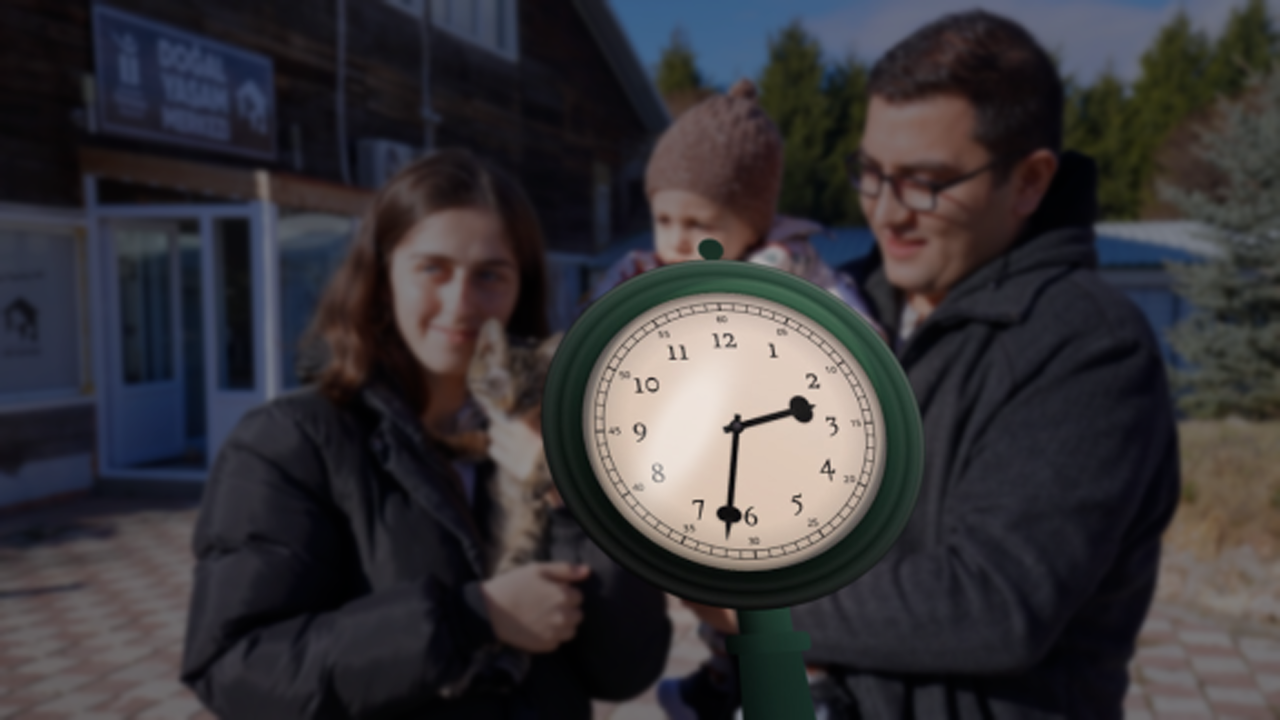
2:32
